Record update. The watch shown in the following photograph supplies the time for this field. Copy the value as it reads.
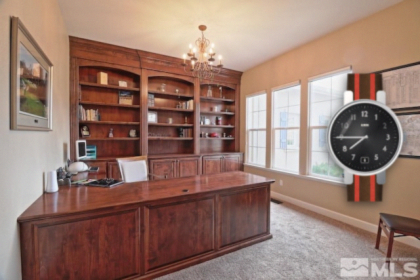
7:45
